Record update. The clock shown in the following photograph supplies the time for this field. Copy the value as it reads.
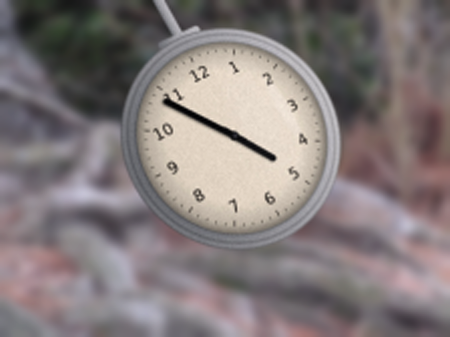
4:54
